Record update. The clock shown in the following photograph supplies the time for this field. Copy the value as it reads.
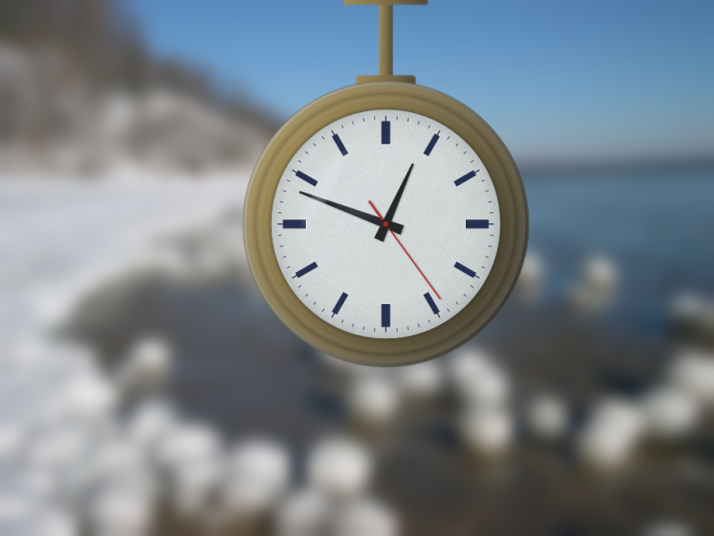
12:48:24
